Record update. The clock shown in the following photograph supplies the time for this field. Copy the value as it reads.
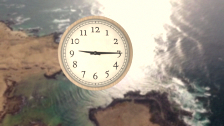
9:15
